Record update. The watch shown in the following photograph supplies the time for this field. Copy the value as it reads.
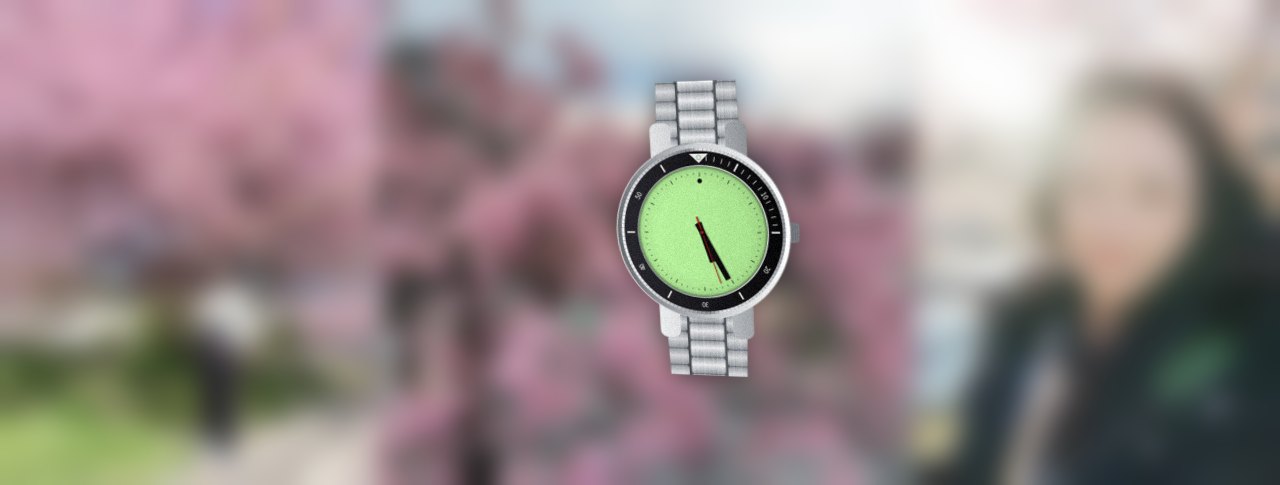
5:25:27
